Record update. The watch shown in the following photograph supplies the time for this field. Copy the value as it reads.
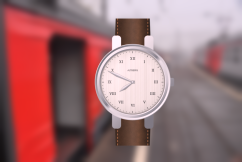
7:49
